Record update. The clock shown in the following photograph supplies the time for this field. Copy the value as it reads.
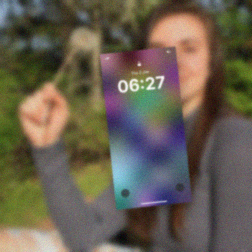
6:27
